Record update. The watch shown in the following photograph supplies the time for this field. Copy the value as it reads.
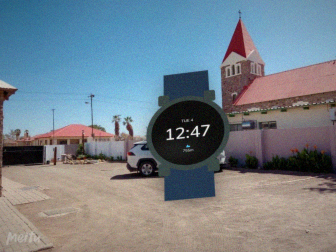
12:47
